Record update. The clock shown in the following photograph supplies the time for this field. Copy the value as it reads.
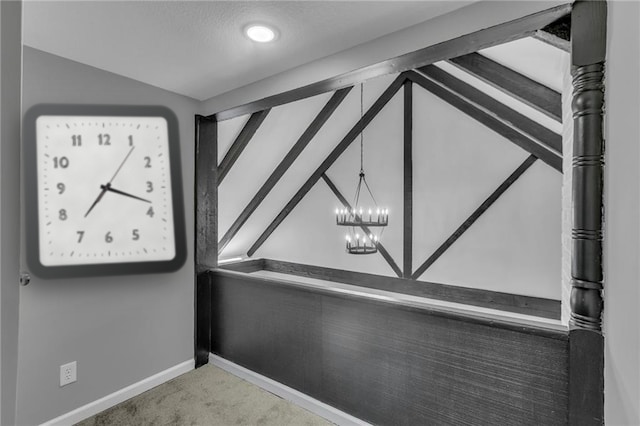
7:18:06
